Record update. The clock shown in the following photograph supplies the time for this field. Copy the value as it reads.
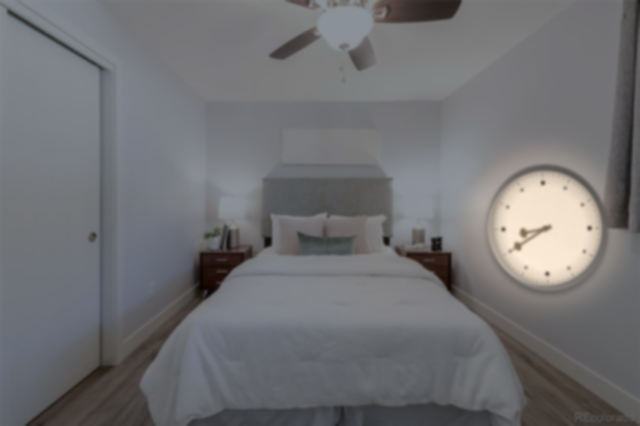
8:40
